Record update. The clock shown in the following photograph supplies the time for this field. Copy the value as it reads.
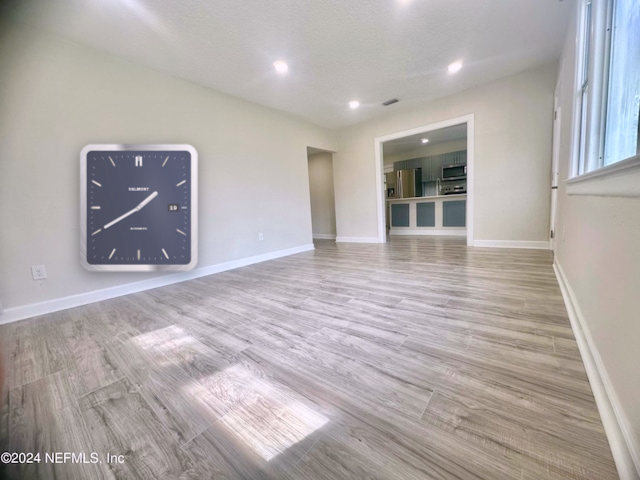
1:40
